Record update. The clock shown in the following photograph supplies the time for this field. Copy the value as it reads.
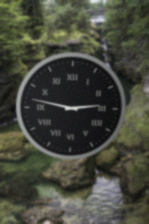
2:47
